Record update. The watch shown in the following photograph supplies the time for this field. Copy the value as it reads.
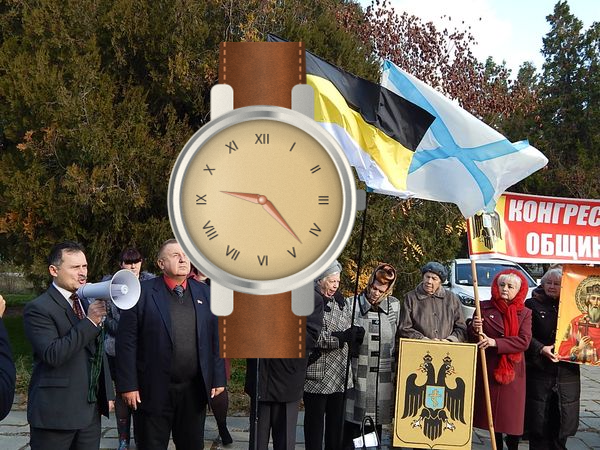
9:23
